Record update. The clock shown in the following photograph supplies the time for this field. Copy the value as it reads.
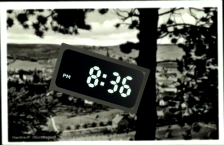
8:36
